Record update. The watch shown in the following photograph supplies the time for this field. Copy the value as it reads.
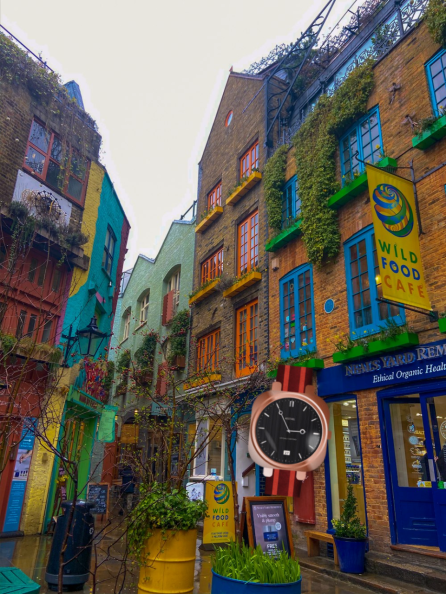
2:55
